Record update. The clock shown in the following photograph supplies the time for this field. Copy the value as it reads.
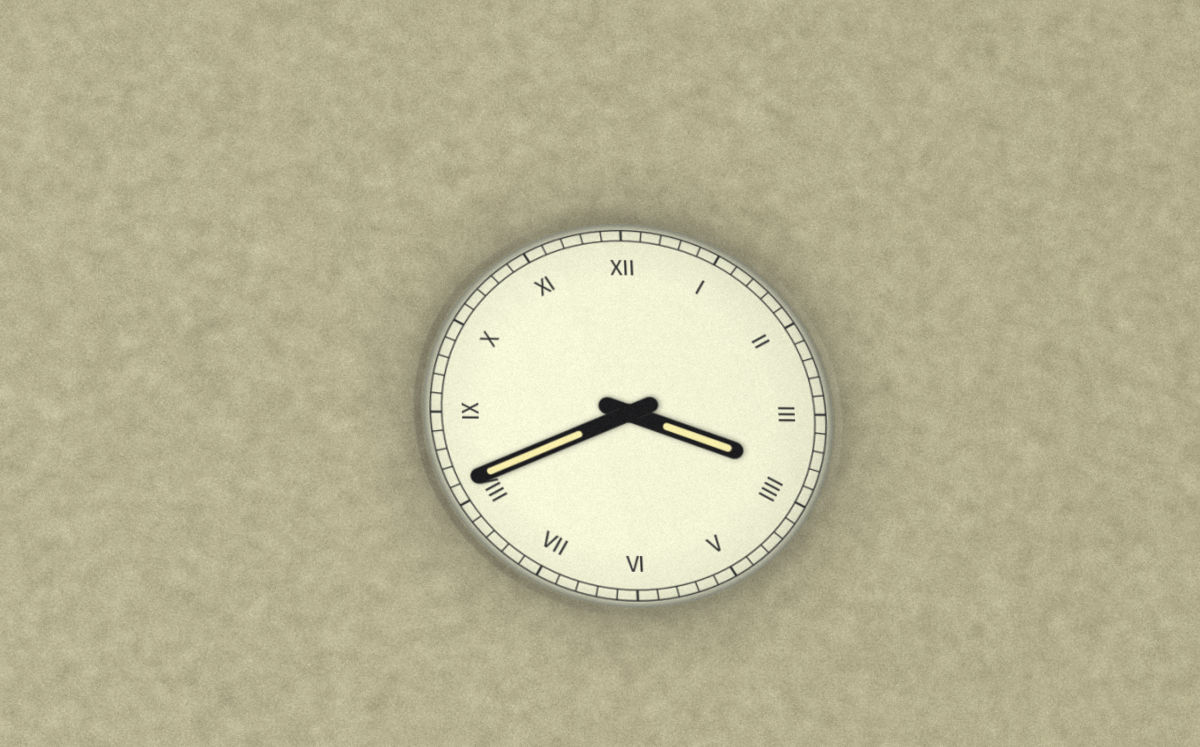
3:41
